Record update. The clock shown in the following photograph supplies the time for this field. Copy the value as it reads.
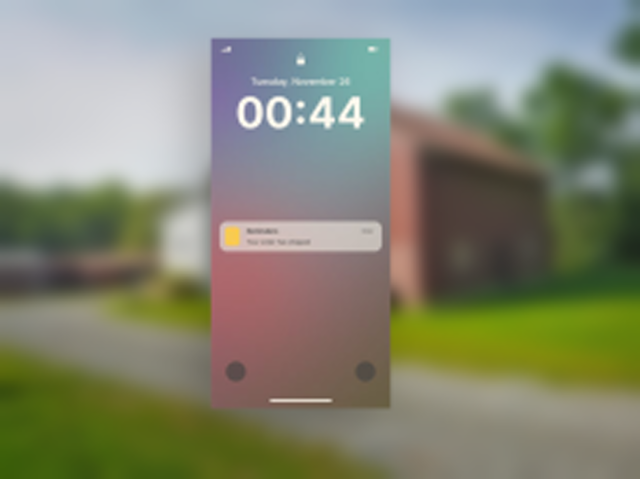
0:44
